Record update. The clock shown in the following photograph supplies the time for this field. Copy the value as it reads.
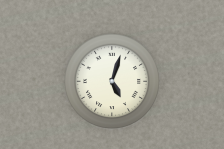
5:03
